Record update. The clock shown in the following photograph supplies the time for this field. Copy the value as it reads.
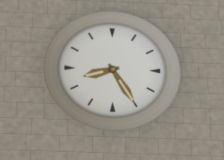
8:25
